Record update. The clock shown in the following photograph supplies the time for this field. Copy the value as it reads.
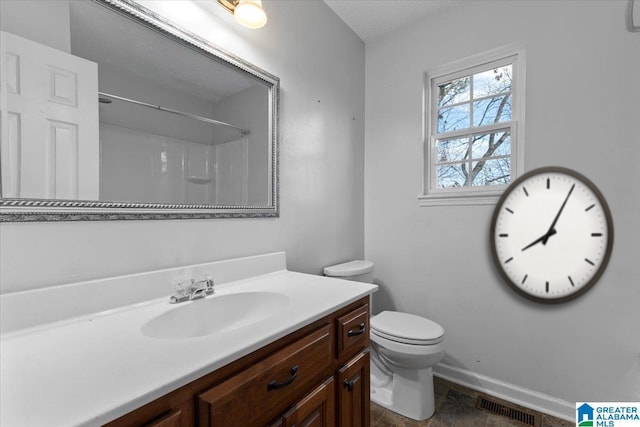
8:05
